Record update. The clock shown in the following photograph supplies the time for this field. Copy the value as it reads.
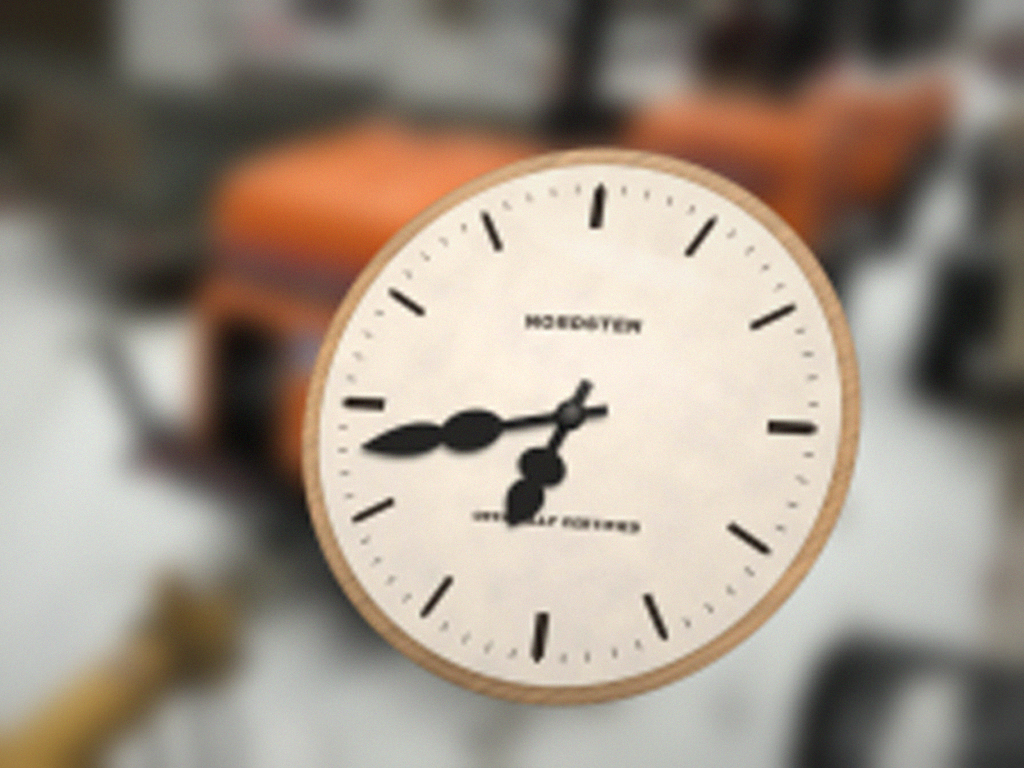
6:43
